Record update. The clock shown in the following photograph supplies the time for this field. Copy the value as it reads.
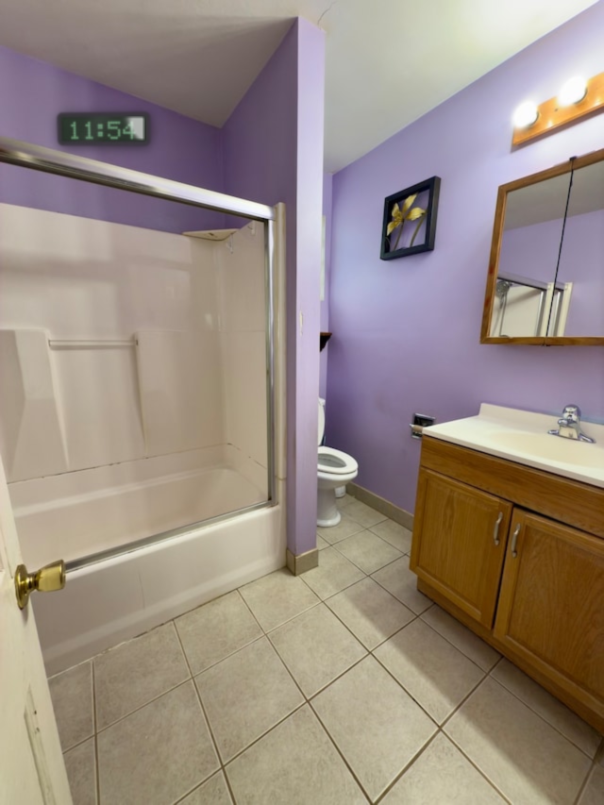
11:54
